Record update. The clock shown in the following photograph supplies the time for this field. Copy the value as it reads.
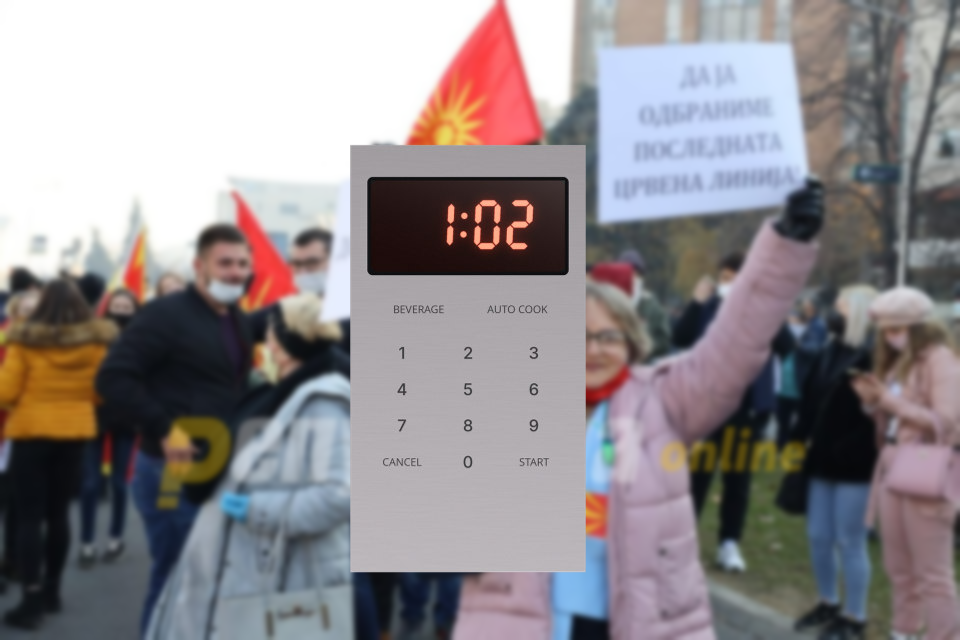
1:02
